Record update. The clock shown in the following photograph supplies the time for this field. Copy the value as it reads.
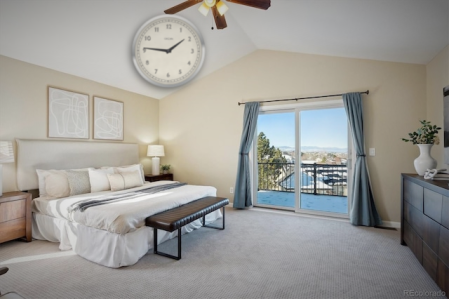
1:46
